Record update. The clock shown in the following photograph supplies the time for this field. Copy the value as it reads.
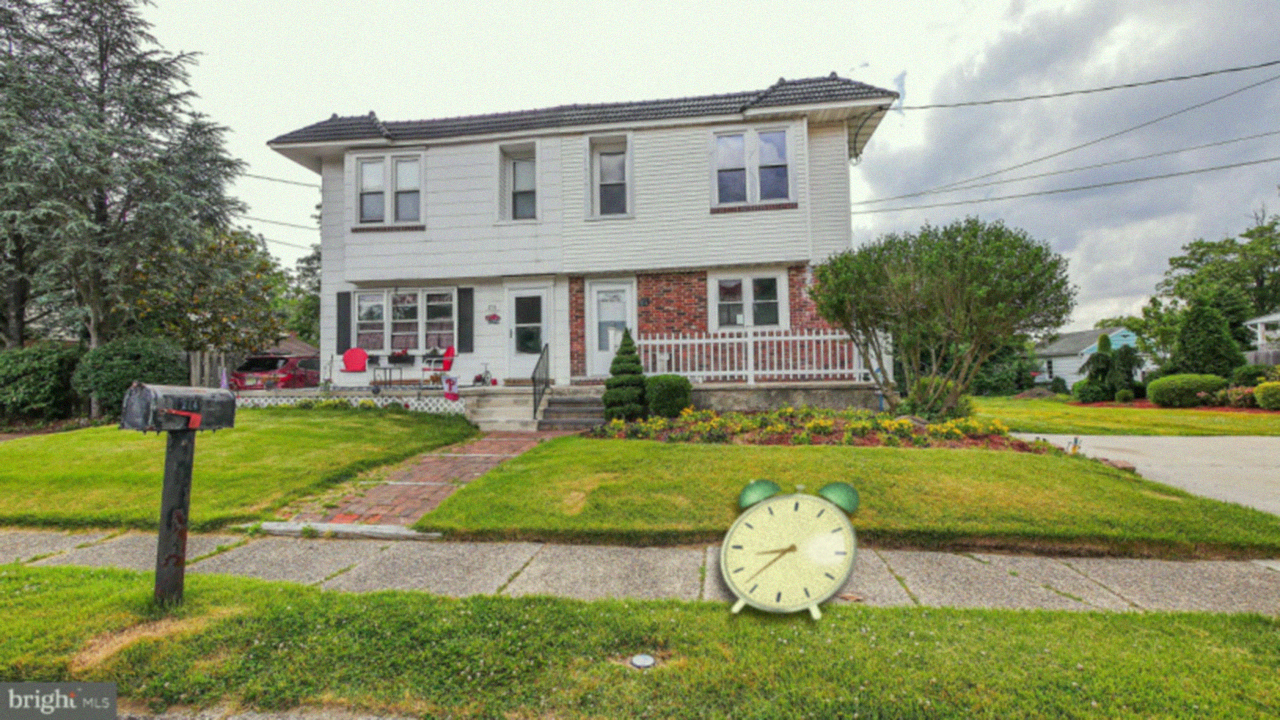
8:37
